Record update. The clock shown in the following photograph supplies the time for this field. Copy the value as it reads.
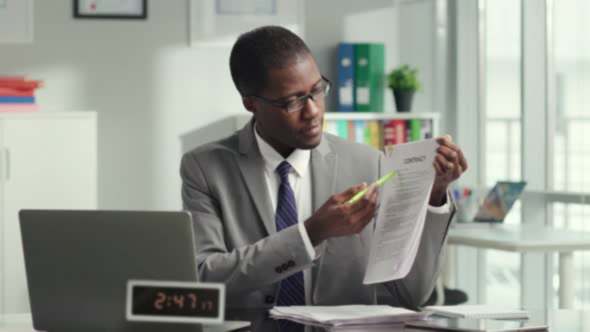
2:47
